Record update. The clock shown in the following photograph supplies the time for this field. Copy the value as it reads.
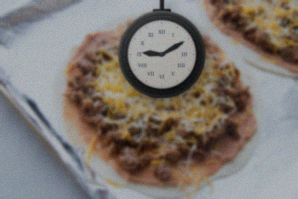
9:10
